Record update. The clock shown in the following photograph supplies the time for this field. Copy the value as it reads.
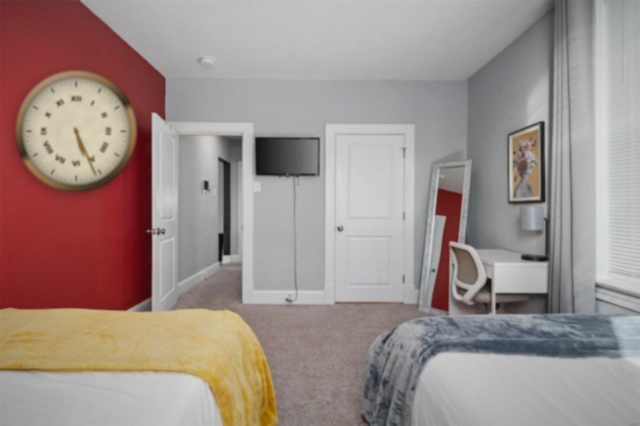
5:26
